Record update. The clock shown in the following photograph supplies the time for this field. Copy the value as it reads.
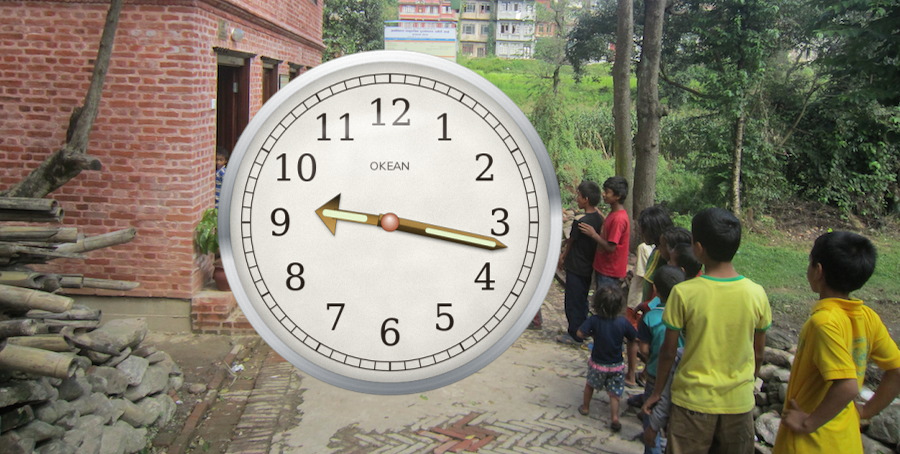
9:17
